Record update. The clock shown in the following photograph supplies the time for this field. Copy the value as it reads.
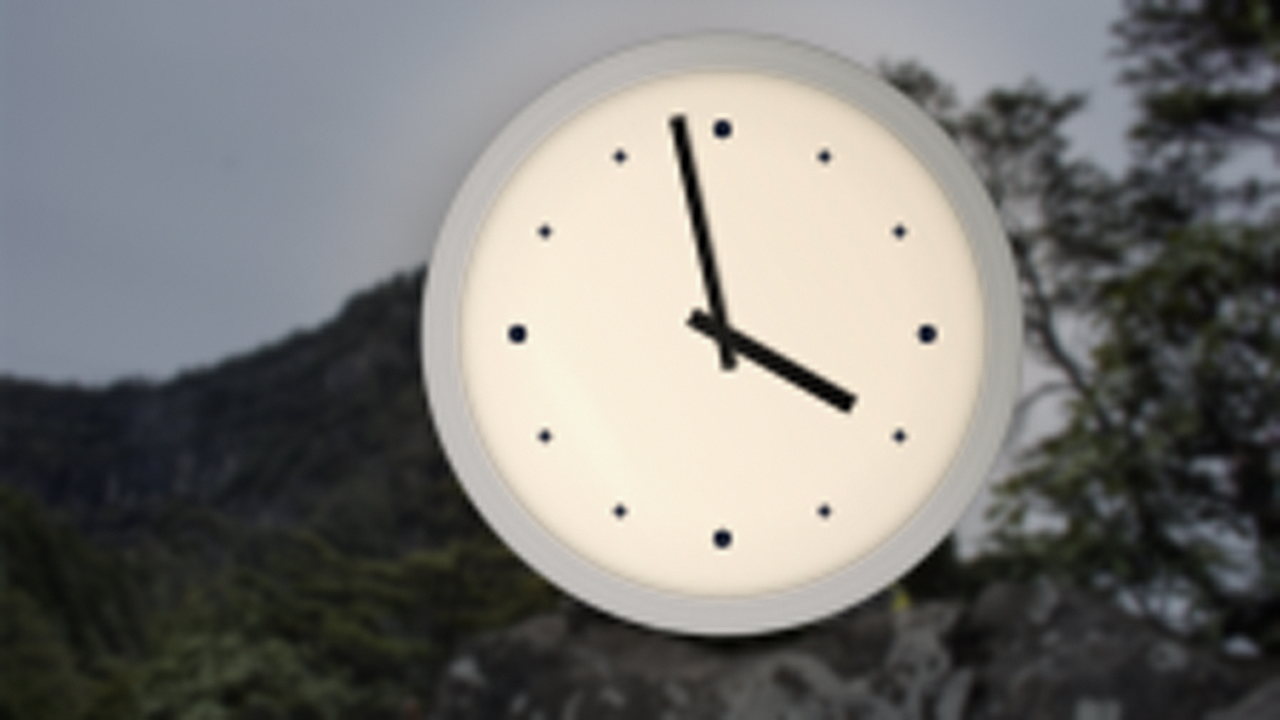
3:58
